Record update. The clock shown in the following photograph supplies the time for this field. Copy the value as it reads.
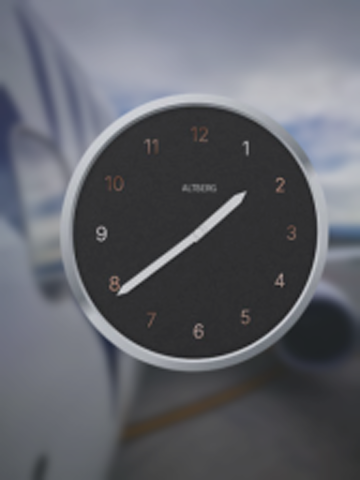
1:39
